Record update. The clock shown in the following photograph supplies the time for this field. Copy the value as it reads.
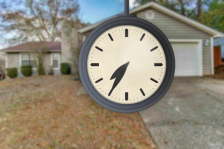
7:35
